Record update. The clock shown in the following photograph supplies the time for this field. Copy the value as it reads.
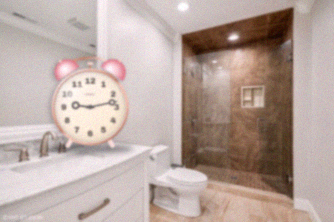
9:13
